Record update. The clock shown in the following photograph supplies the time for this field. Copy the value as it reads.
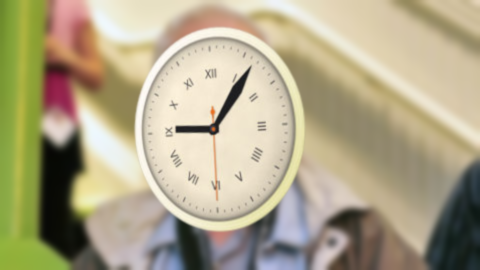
9:06:30
